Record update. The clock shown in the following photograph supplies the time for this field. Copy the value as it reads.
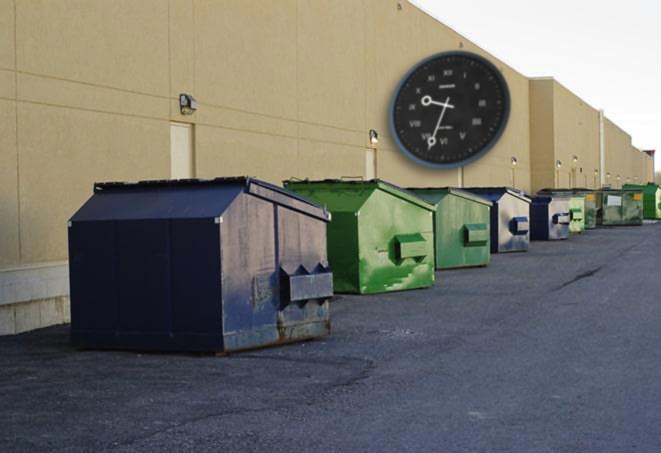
9:33
